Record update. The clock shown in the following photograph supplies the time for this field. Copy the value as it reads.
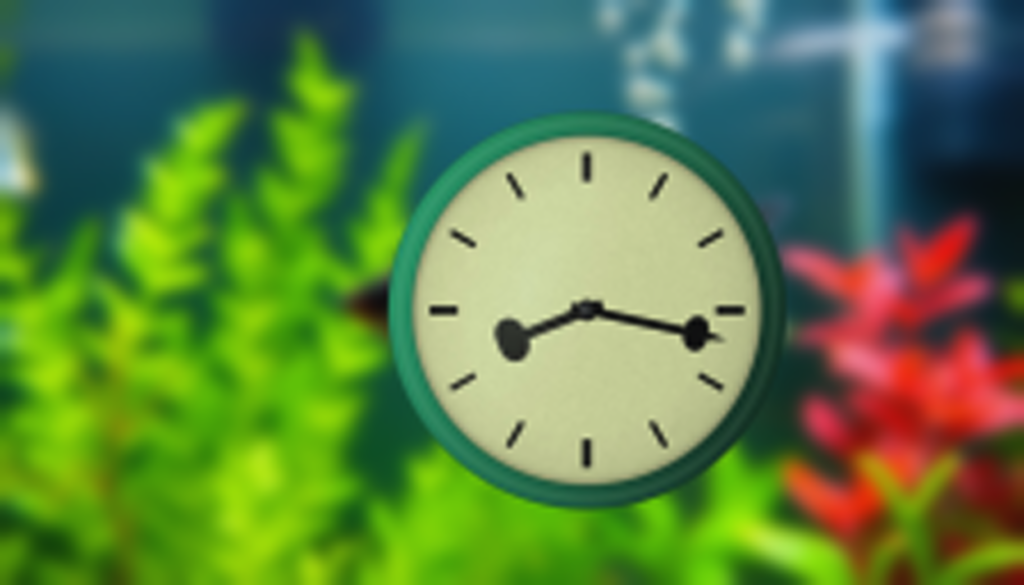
8:17
